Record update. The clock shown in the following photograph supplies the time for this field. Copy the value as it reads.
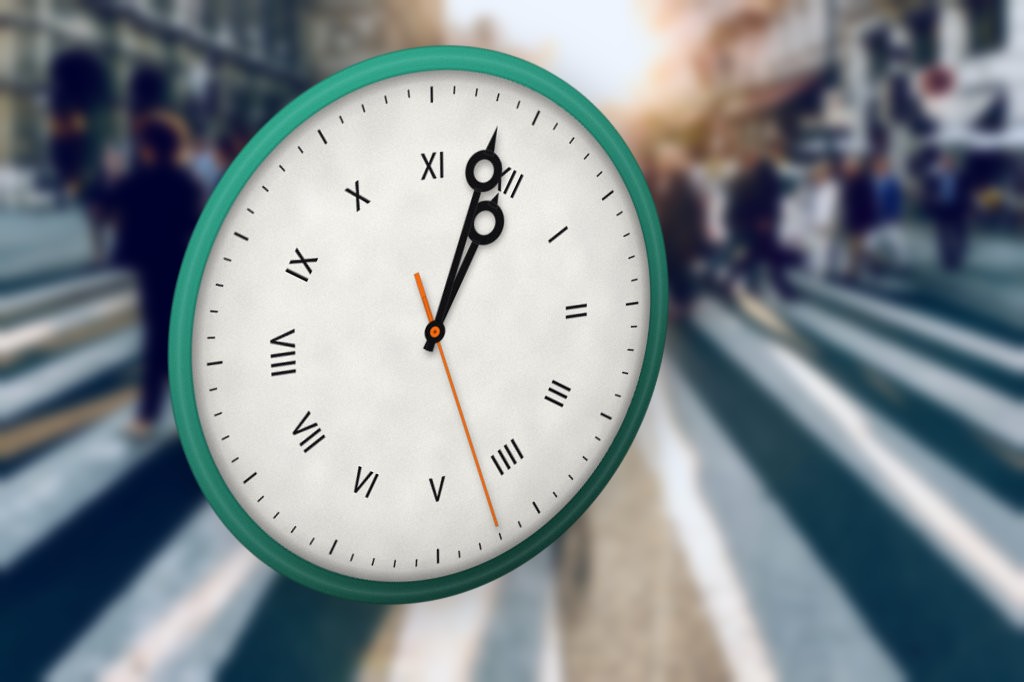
11:58:22
